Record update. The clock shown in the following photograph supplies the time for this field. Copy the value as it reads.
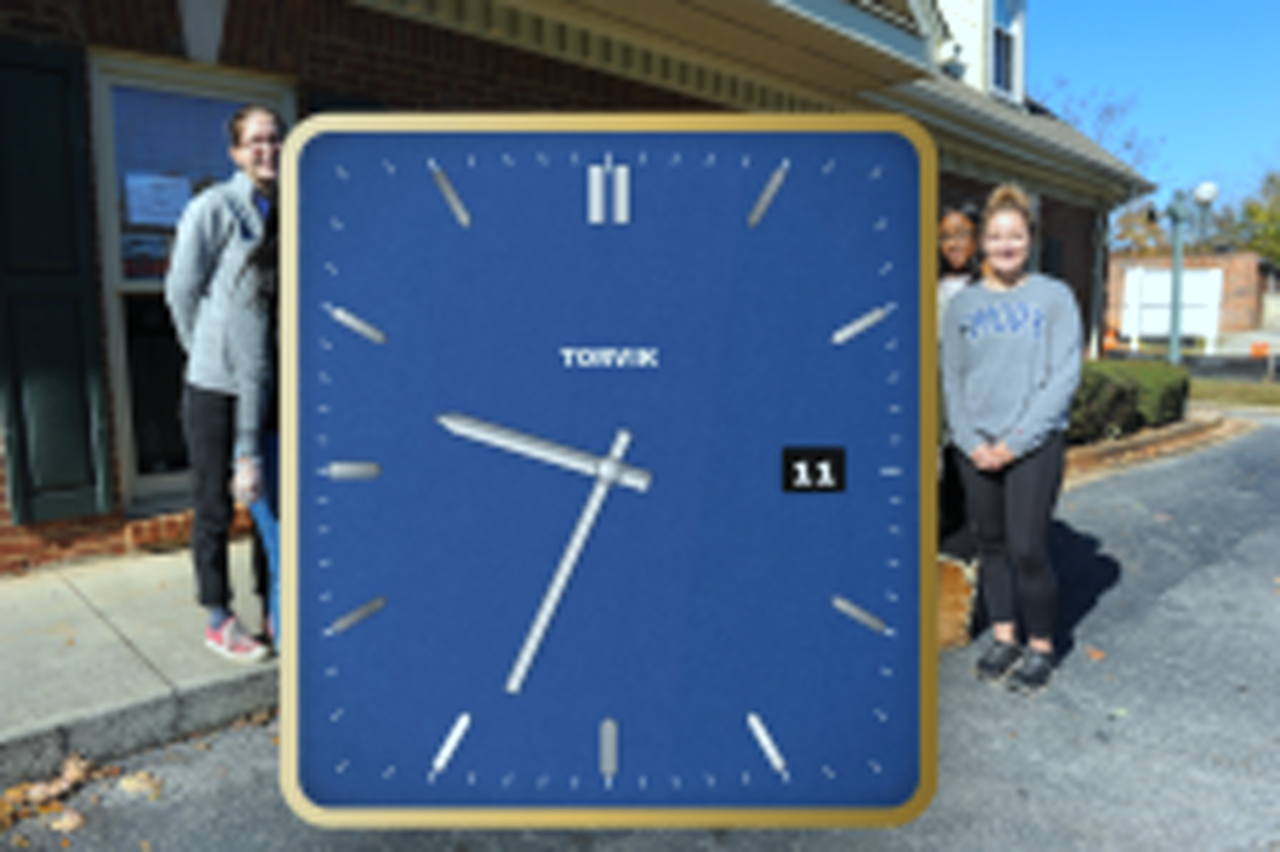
9:34
